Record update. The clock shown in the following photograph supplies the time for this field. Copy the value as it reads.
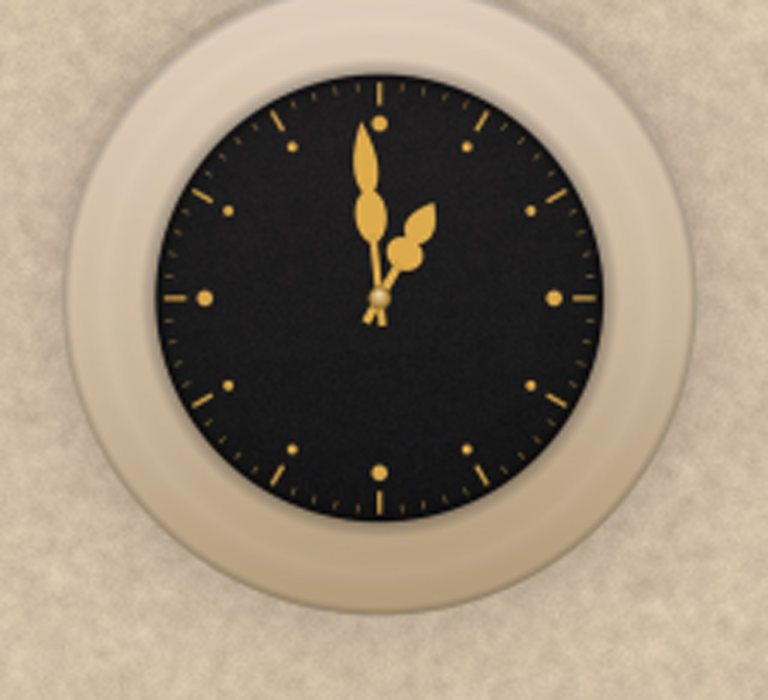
12:59
